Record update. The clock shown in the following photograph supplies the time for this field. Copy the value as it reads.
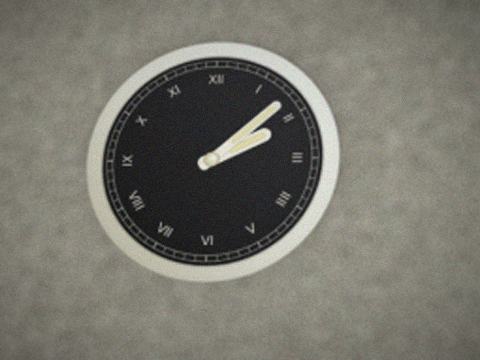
2:08
